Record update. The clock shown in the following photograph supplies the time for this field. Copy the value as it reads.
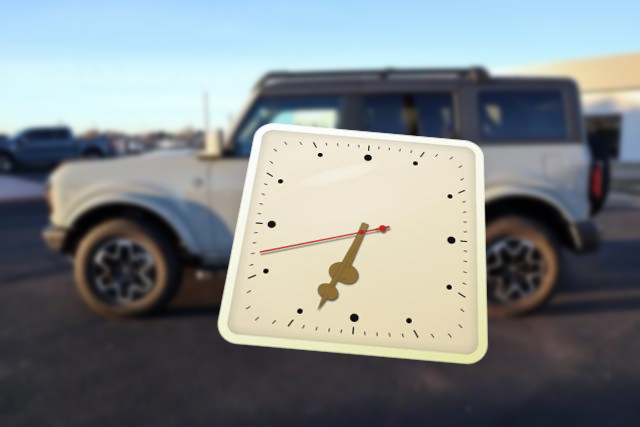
6:33:42
